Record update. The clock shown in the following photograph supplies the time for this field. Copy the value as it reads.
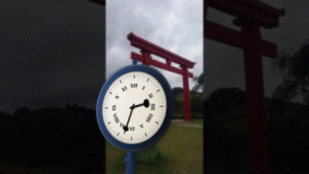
2:33
